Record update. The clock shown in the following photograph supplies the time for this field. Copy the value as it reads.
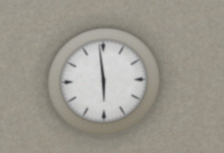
5:59
